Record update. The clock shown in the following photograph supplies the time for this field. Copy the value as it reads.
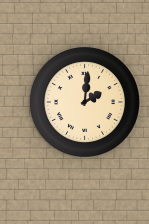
2:01
